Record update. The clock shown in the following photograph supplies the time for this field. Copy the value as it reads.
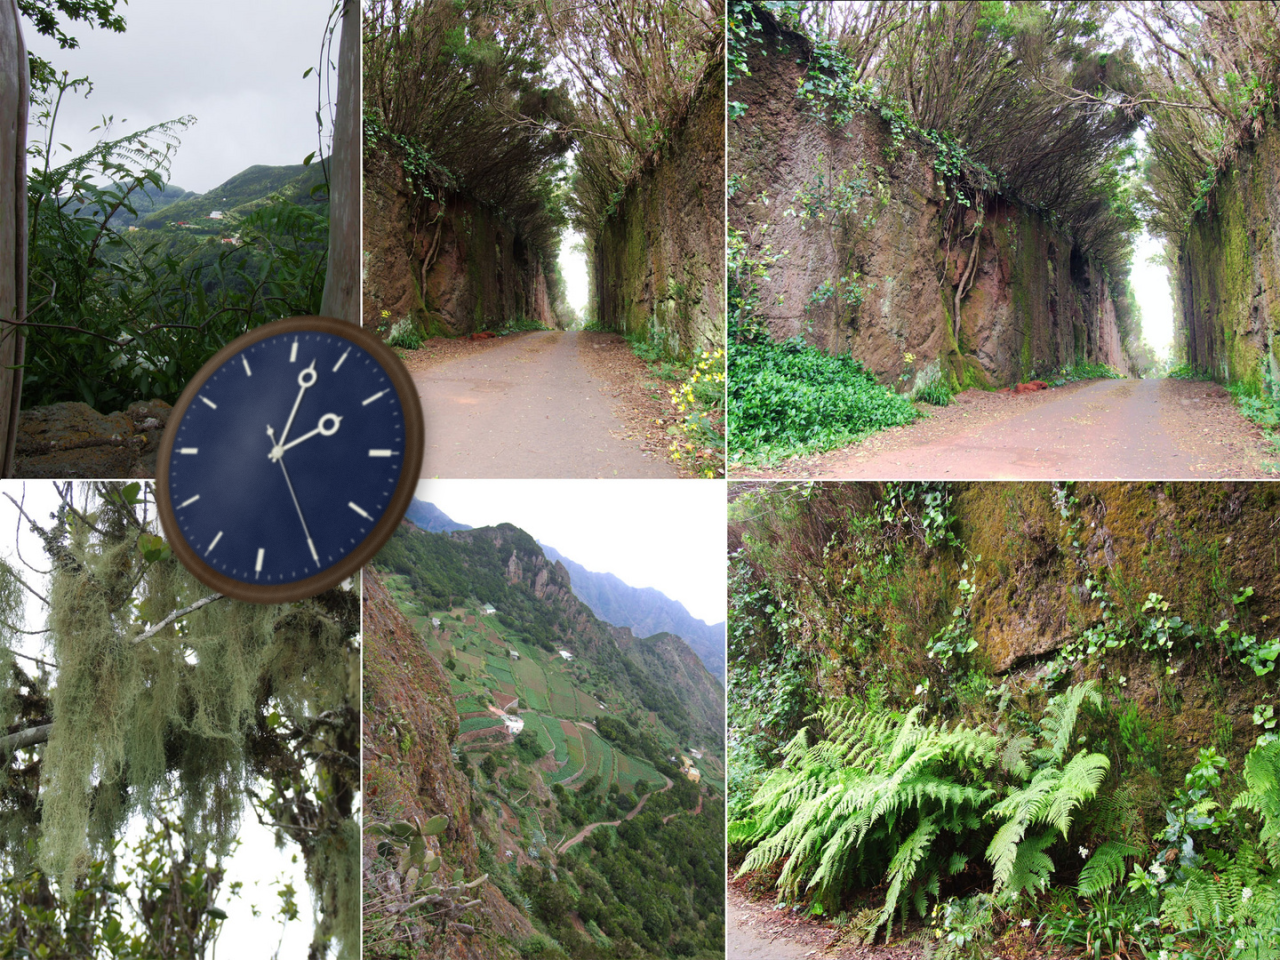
2:02:25
